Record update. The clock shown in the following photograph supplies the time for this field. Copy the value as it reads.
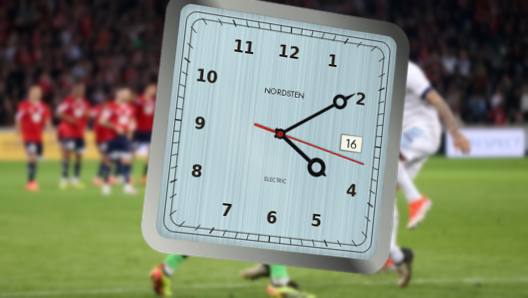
4:09:17
